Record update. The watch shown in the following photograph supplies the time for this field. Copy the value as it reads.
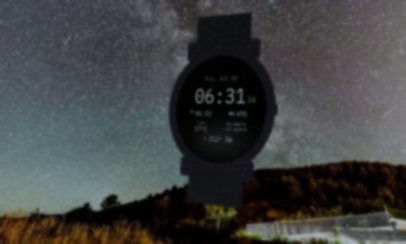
6:31
